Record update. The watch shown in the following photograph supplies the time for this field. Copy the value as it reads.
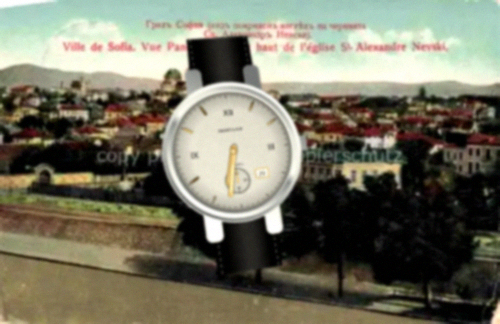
6:32
